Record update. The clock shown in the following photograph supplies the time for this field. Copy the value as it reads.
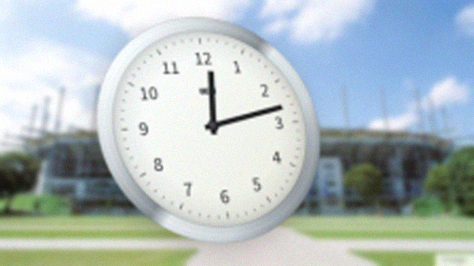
12:13
